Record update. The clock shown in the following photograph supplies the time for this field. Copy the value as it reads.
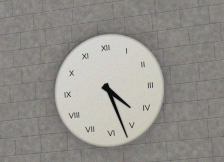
4:27
